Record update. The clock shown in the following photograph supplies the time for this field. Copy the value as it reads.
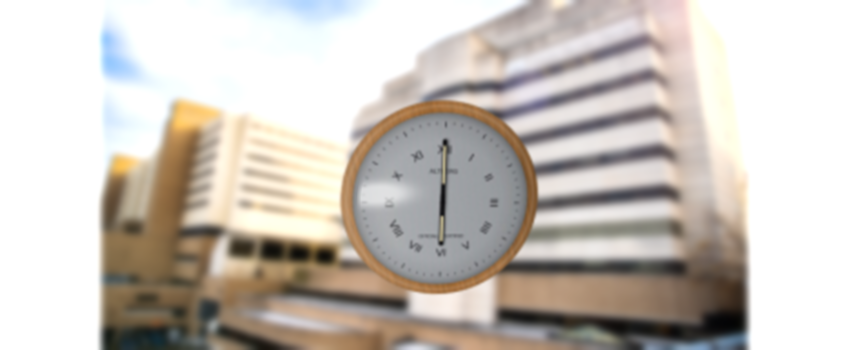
6:00
